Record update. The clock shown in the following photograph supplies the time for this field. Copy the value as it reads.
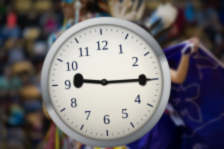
9:15
